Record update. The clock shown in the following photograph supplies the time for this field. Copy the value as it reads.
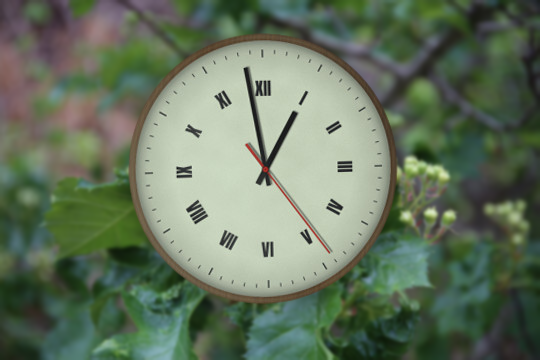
12:58:24
